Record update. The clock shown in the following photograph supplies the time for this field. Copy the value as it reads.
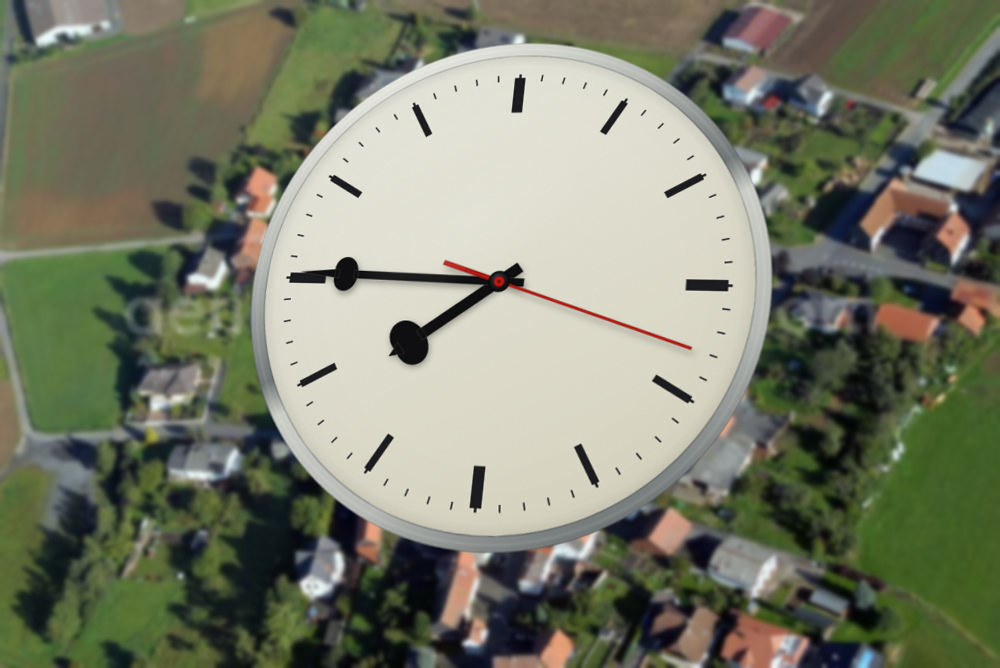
7:45:18
